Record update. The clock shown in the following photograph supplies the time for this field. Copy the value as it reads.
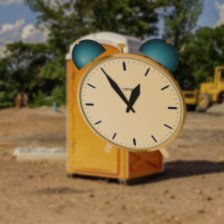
12:55
